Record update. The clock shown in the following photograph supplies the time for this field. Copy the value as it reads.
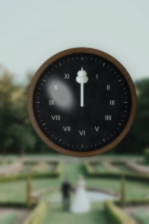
12:00
